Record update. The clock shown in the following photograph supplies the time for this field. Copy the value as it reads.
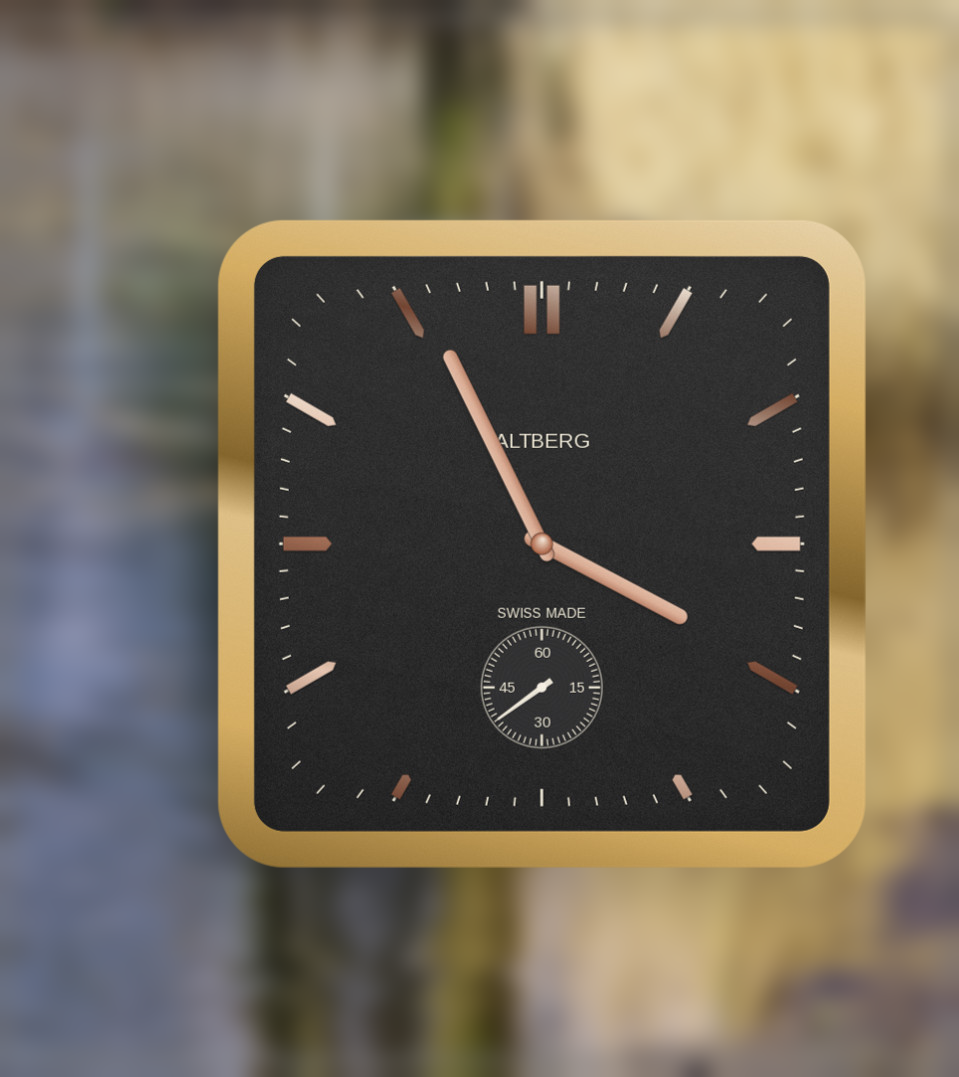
3:55:39
